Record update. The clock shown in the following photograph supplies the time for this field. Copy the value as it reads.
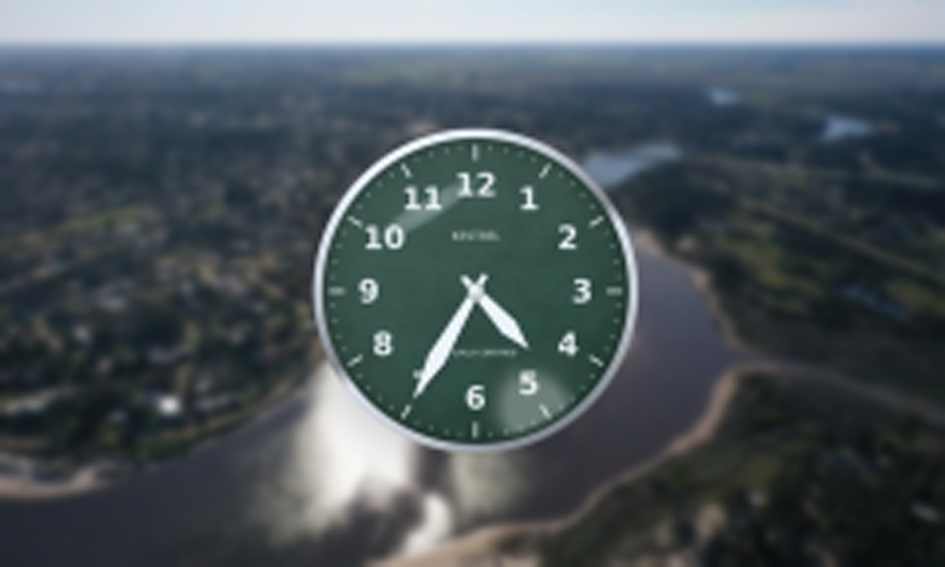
4:35
